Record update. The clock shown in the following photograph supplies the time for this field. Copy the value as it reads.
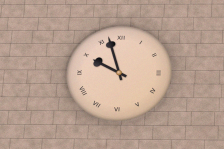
9:57
